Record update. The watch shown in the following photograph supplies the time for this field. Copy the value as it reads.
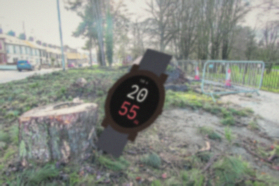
20:55
